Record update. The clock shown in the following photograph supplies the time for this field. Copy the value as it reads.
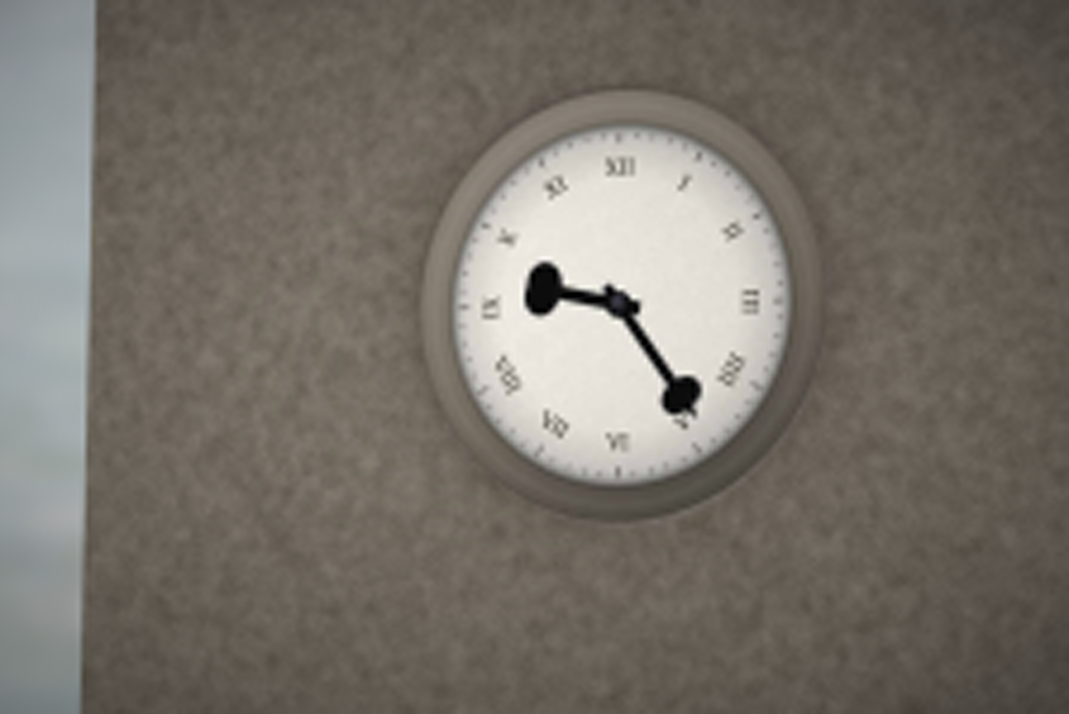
9:24
